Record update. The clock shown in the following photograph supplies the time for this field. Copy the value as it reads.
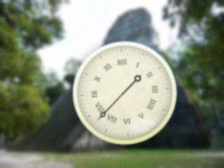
1:38
